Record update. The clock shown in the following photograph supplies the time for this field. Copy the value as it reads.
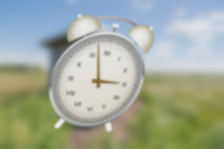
2:57
